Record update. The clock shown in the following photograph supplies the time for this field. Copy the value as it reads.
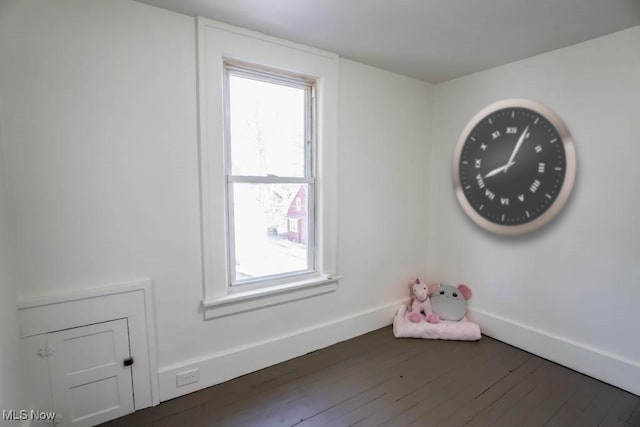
8:04
